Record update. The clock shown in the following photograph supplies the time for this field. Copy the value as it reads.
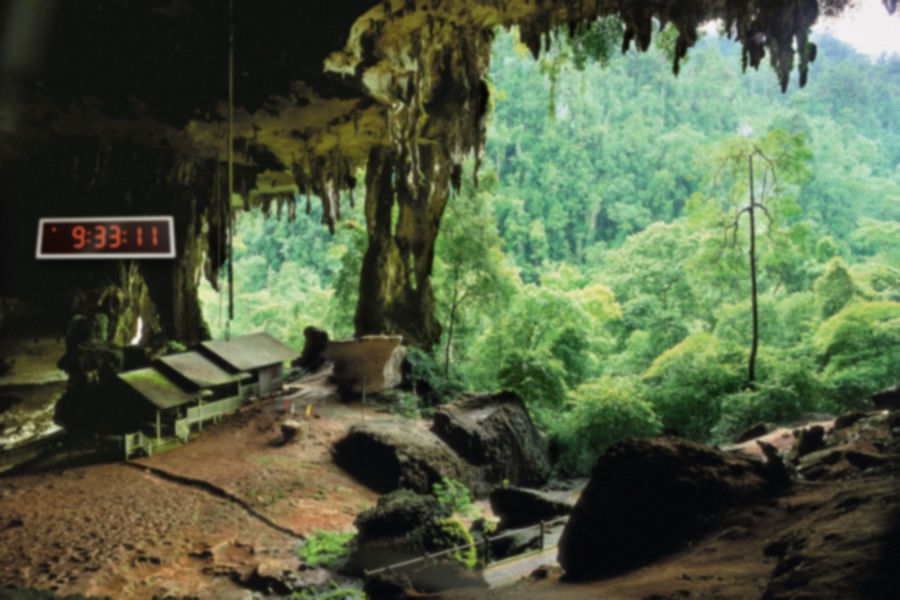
9:33:11
